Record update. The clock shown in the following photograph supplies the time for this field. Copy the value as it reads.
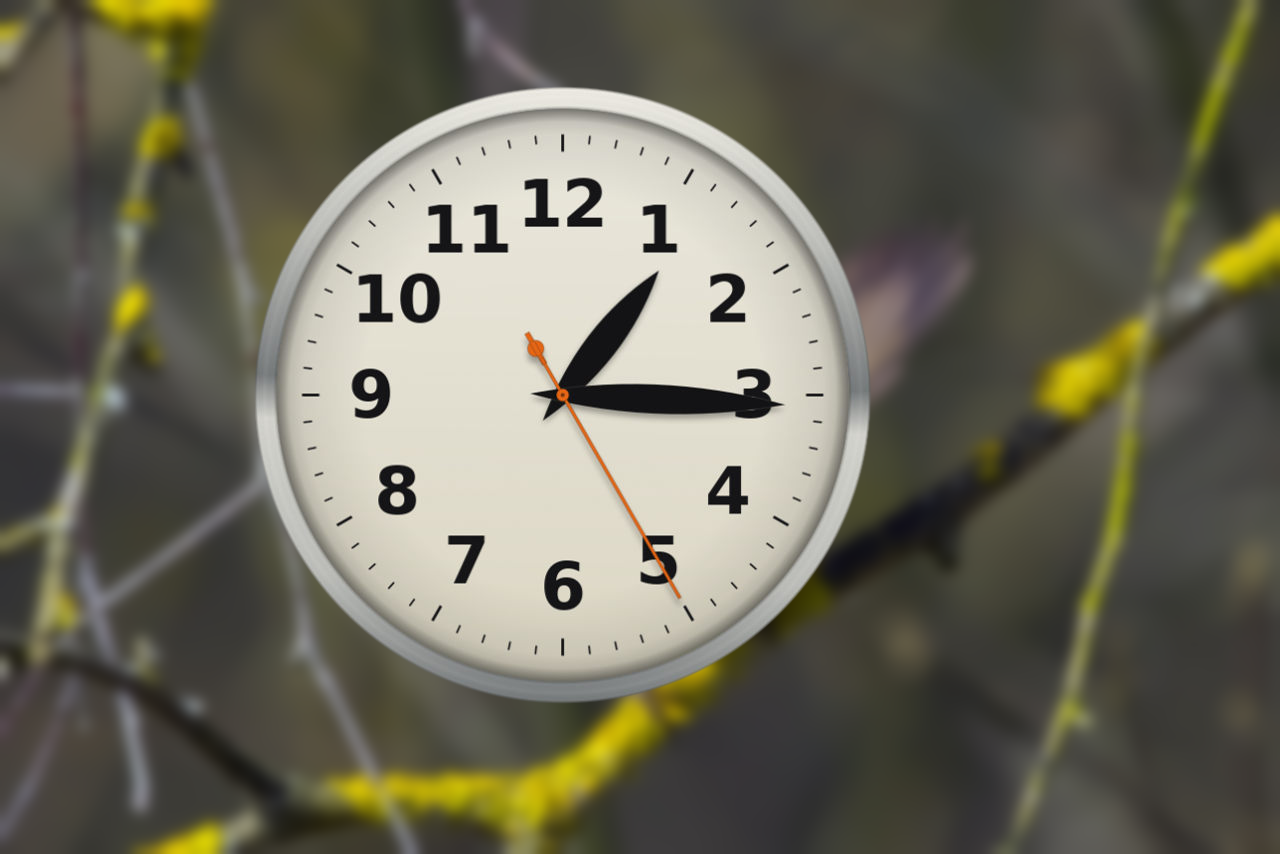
1:15:25
